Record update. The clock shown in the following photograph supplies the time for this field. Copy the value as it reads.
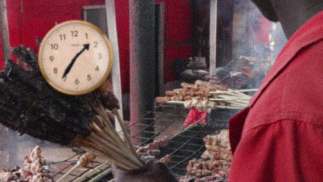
1:36
